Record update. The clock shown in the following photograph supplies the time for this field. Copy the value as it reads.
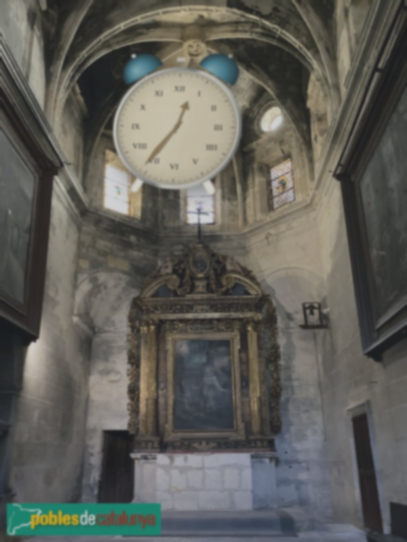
12:36
